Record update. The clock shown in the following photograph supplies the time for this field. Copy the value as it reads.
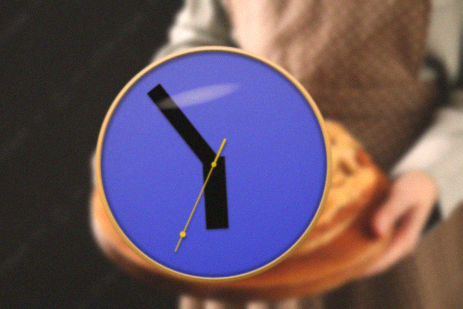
5:53:34
